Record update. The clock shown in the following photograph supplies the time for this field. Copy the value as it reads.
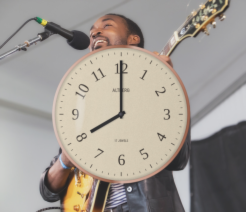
8:00
